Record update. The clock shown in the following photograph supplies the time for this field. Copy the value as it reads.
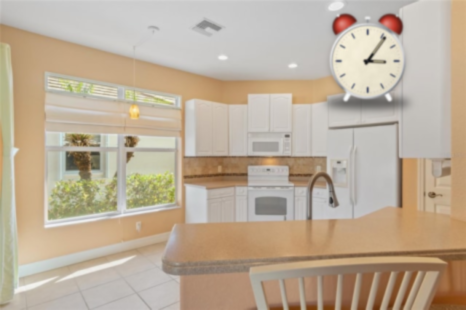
3:06
